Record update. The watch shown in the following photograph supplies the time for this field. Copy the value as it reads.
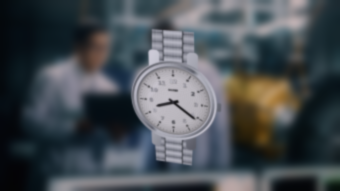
8:21
